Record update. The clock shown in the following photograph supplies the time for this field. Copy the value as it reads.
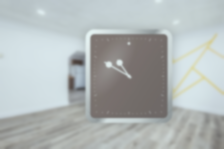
10:50
